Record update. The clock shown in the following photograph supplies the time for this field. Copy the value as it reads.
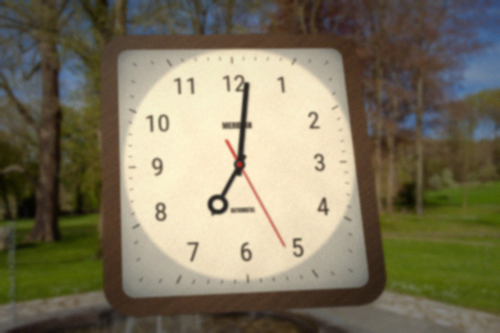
7:01:26
